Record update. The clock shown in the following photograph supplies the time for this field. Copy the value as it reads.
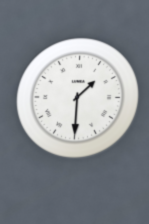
1:30
